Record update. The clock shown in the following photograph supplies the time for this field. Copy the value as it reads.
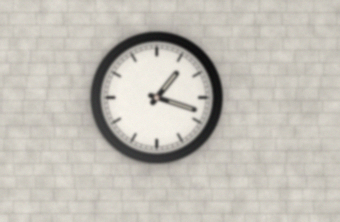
1:18
